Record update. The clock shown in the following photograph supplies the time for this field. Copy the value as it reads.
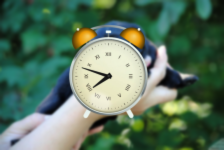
7:48
